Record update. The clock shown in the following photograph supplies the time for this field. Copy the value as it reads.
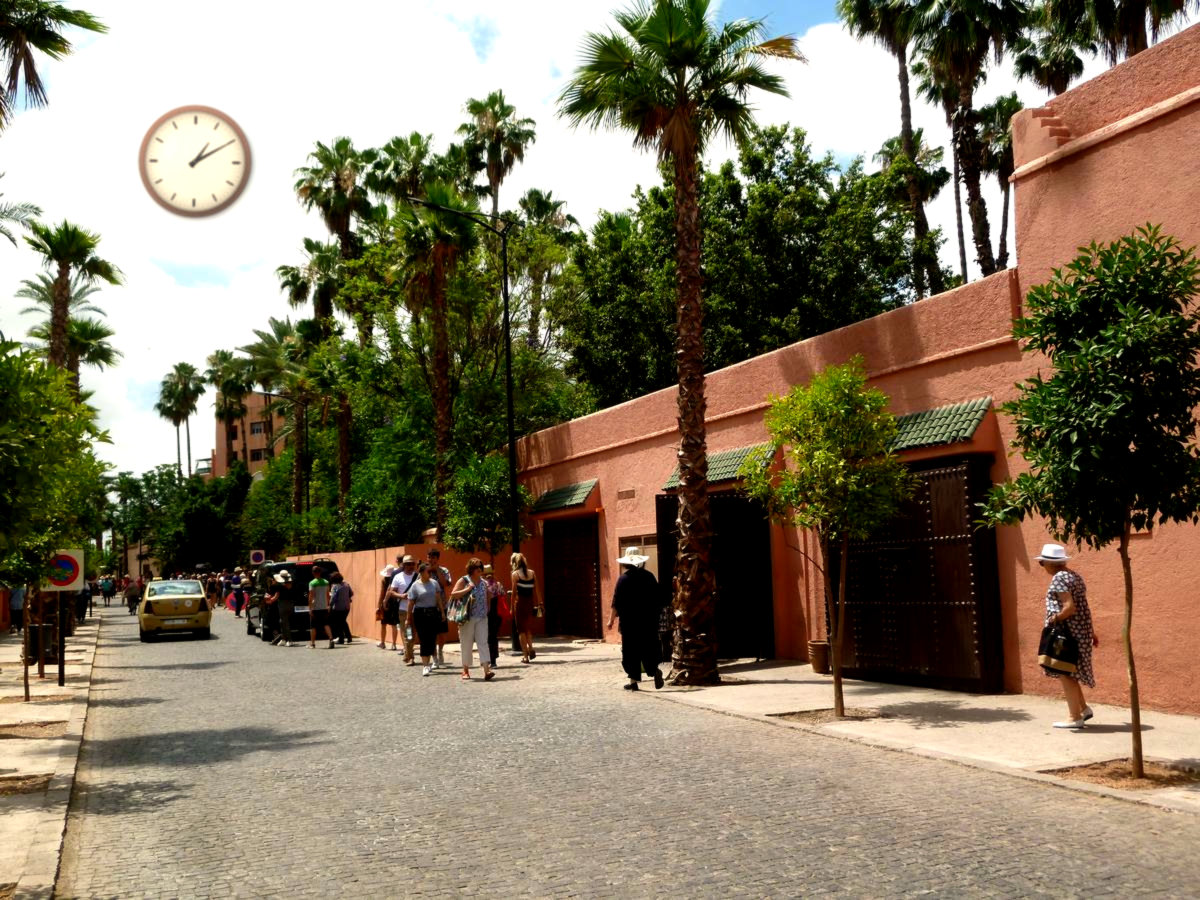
1:10
